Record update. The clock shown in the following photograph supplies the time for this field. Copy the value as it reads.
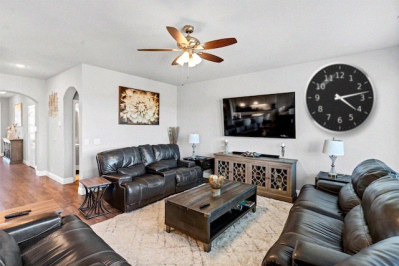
4:13
